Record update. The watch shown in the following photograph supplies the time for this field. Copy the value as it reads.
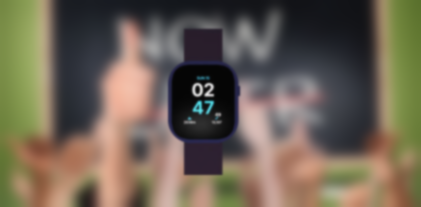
2:47
